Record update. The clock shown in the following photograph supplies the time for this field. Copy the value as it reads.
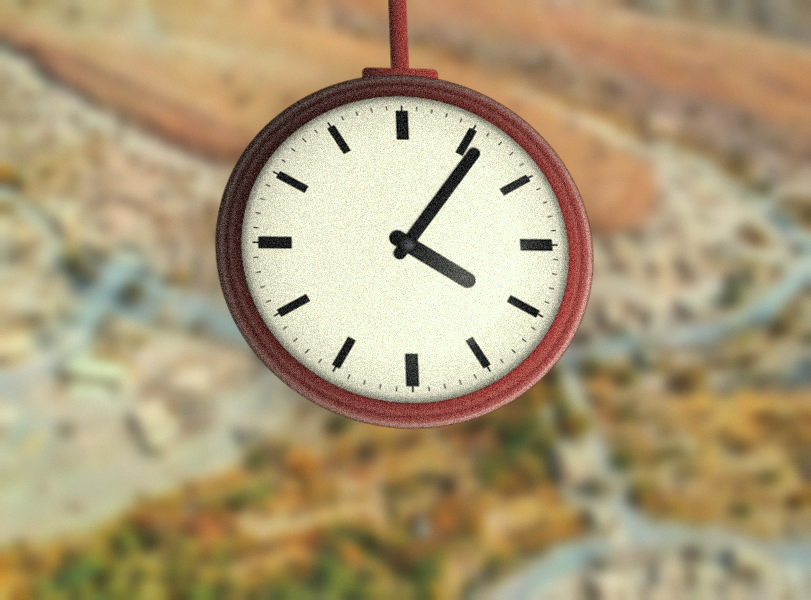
4:06
